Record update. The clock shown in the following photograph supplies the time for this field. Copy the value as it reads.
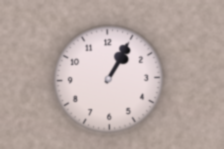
1:05
